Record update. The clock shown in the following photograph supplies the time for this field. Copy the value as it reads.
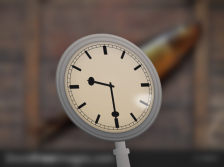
9:30
